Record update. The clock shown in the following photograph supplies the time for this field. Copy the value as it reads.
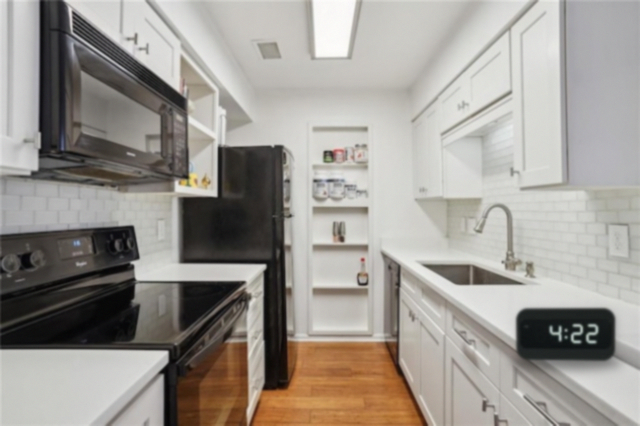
4:22
